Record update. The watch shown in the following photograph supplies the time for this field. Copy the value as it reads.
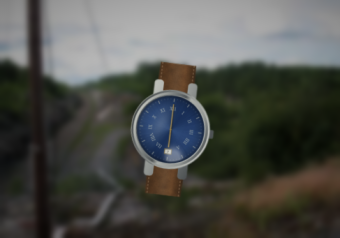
6:00
